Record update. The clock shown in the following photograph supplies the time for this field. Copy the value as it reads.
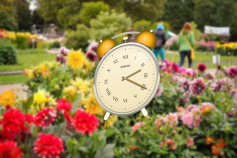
2:20
